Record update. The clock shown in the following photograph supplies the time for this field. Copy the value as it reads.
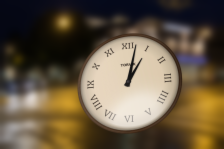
1:02
